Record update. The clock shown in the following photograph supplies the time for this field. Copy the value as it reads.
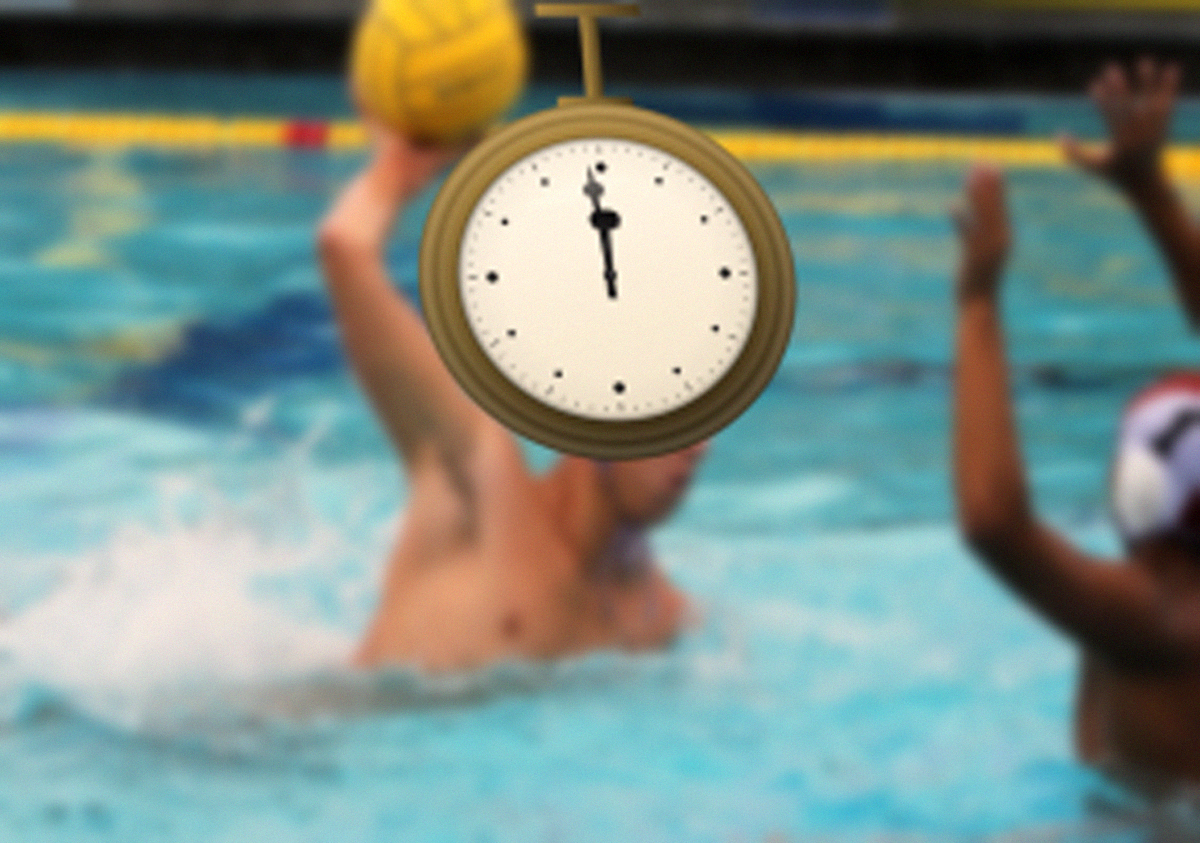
11:59
